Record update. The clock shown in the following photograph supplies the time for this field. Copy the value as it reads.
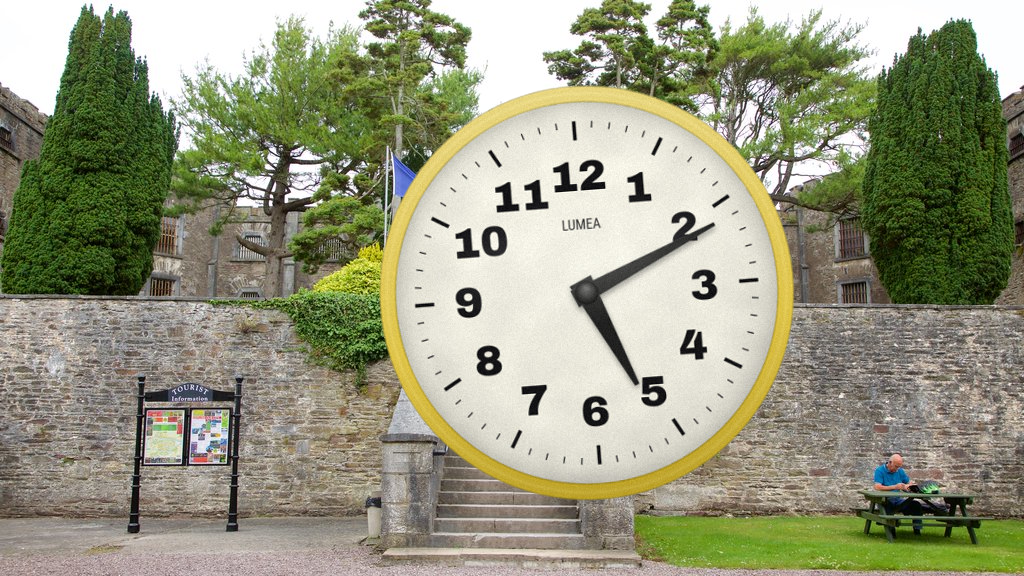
5:11
